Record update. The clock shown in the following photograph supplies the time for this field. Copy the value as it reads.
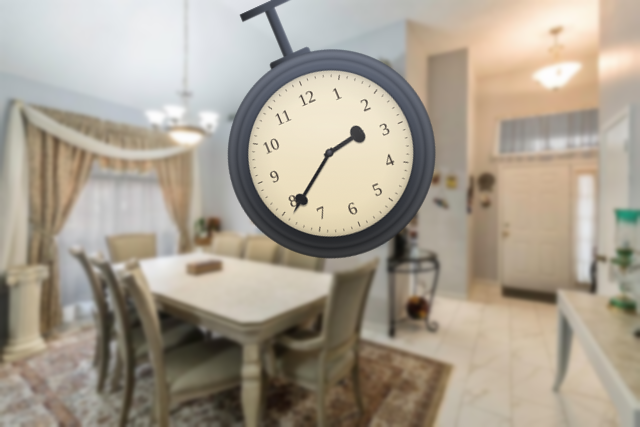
2:39
